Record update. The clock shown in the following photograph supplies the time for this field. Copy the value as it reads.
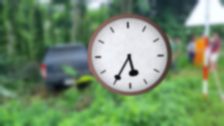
5:35
